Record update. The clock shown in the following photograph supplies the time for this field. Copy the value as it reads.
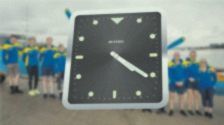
4:21
